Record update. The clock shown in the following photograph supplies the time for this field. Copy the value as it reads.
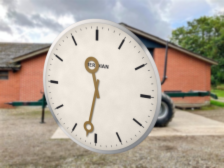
11:32
